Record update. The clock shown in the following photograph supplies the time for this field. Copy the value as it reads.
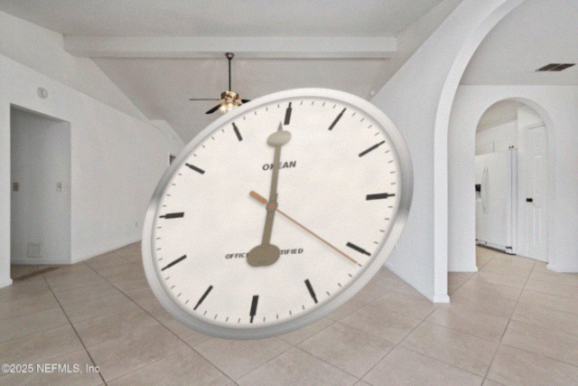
5:59:21
